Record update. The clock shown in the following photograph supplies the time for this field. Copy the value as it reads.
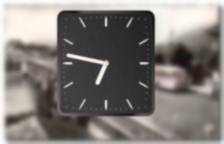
6:47
